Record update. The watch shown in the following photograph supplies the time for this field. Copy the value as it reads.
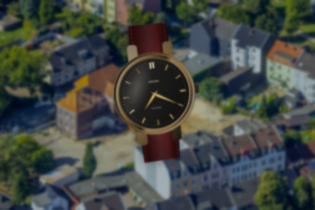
7:20
